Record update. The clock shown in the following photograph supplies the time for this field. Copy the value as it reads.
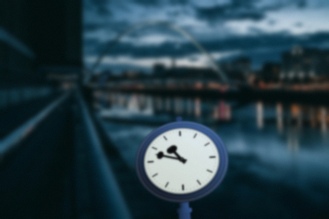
10:48
